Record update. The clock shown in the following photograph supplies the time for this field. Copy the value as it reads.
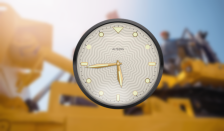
5:44
